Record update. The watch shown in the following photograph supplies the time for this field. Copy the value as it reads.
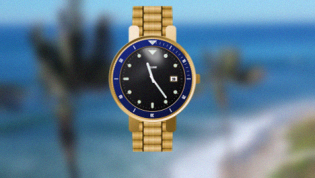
11:24
